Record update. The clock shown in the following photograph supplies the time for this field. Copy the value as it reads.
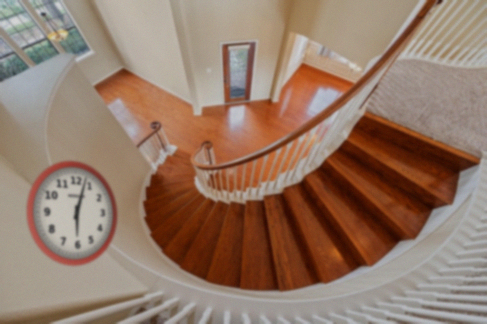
6:03
